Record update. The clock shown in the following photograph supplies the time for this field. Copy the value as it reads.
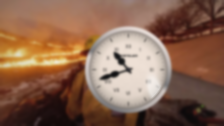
10:42
